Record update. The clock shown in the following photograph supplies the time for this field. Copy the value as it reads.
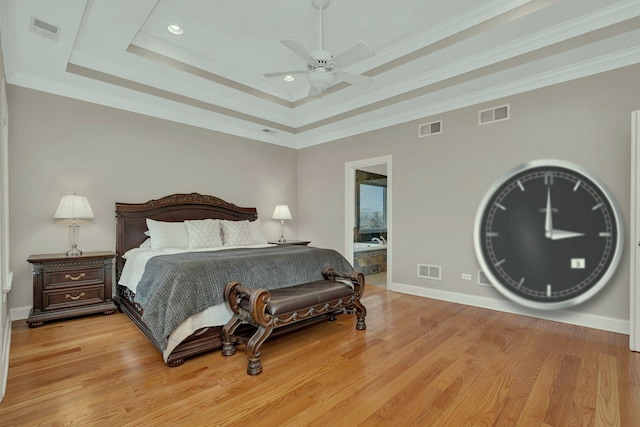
3:00
